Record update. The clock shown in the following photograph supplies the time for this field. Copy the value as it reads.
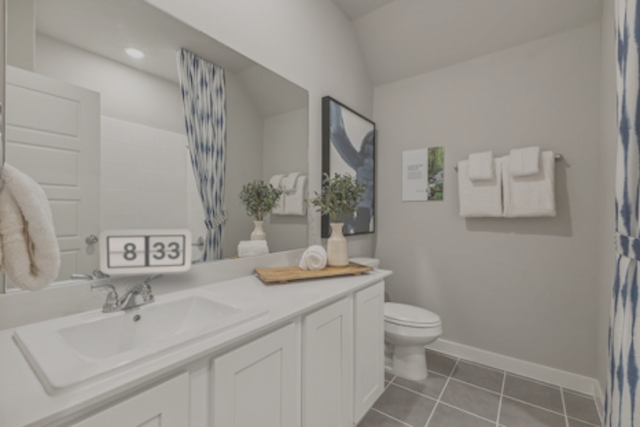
8:33
